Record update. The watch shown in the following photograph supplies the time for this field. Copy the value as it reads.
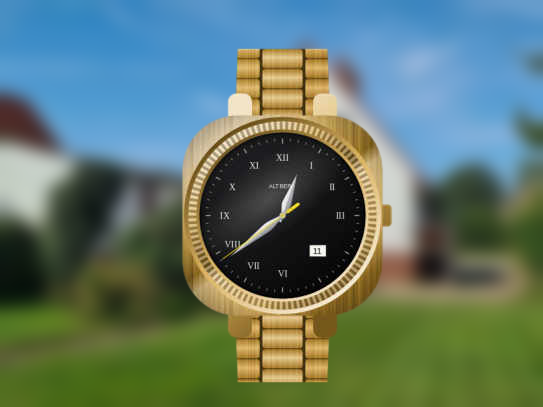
12:38:39
